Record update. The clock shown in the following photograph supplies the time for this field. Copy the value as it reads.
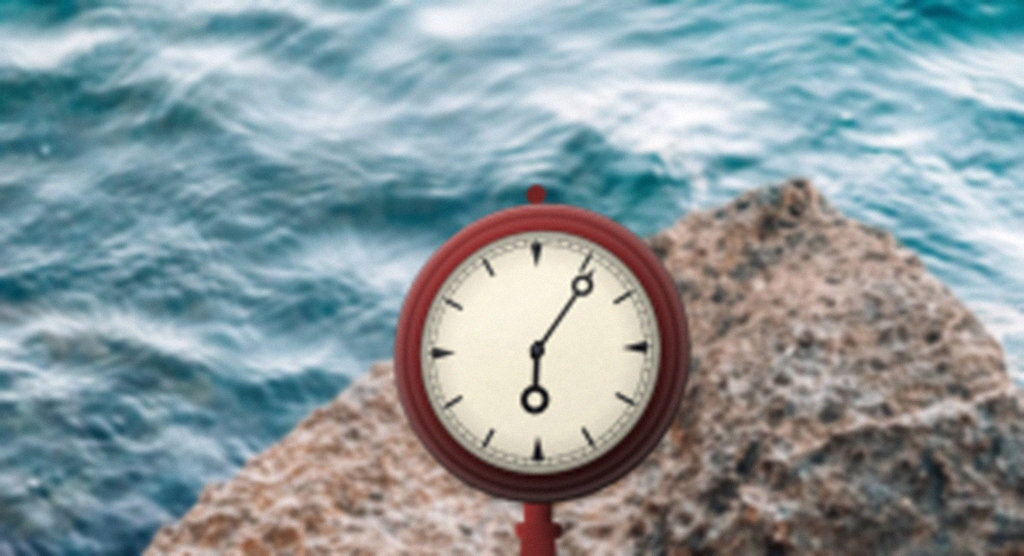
6:06
